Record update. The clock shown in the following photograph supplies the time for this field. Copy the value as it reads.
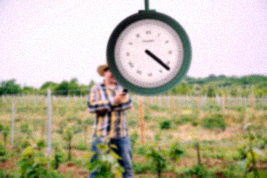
4:22
